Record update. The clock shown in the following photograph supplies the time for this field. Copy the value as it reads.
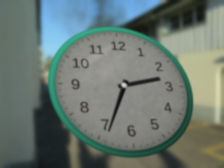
2:34
